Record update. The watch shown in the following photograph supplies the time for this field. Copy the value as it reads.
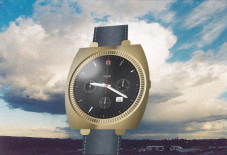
9:20
